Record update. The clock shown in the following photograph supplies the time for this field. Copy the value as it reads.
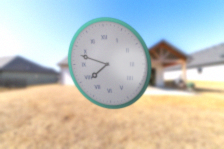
7:48
